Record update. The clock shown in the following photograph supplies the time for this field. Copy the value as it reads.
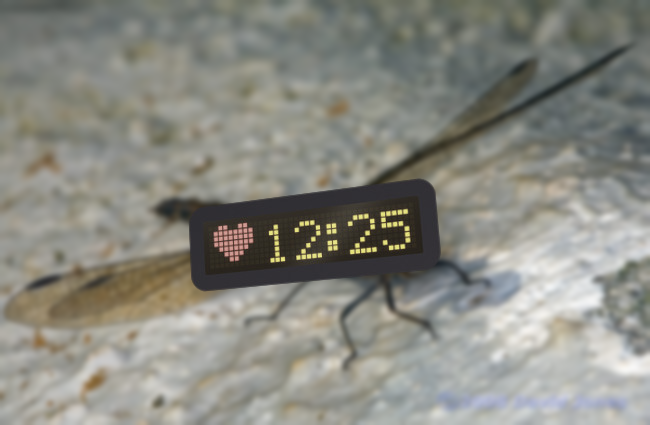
12:25
